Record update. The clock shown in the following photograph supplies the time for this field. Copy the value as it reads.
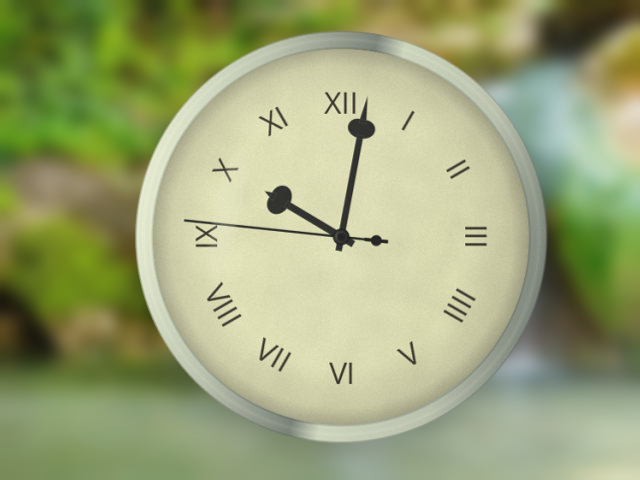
10:01:46
